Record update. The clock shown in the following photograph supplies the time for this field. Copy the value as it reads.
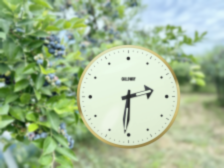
2:31
